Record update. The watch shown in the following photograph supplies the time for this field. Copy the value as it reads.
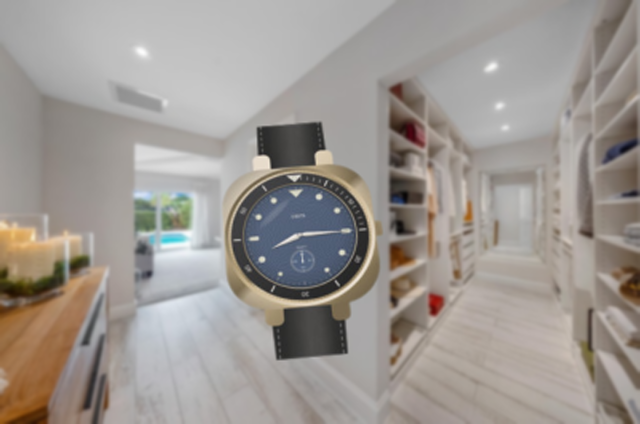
8:15
